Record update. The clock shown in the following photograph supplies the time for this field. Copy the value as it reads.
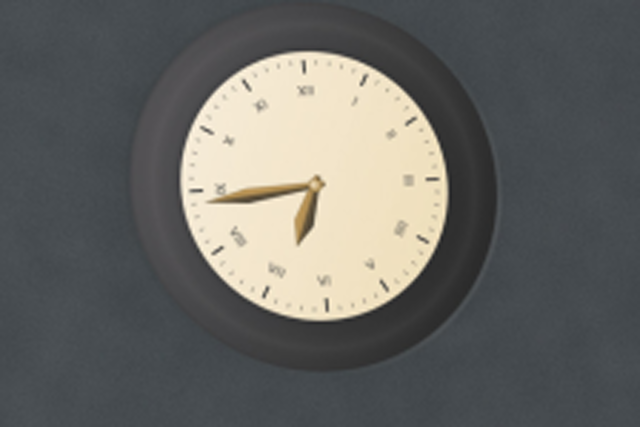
6:44
